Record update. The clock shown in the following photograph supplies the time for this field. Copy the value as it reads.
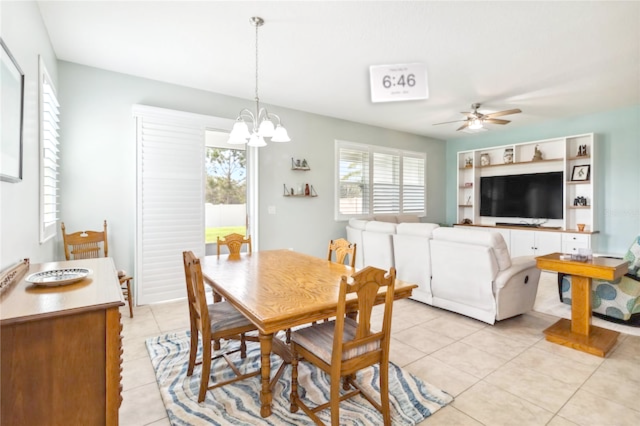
6:46
